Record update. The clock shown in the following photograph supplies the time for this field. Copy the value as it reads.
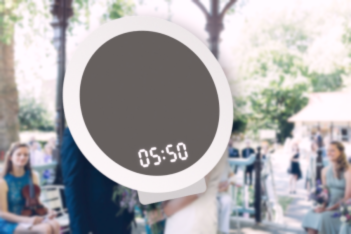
5:50
